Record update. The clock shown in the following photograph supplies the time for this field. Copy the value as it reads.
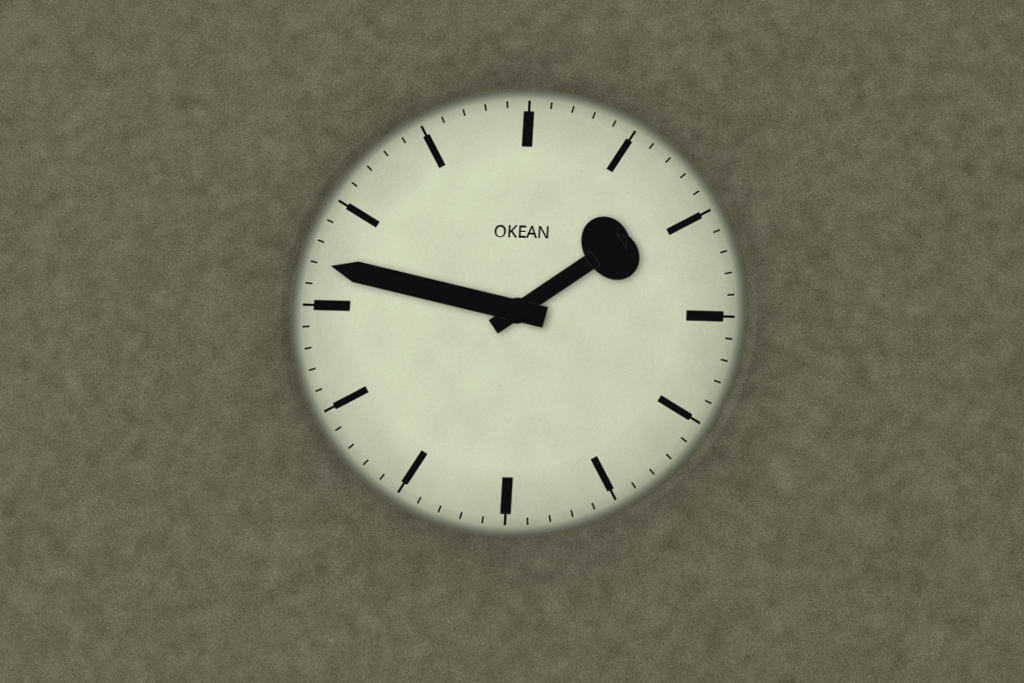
1:47
